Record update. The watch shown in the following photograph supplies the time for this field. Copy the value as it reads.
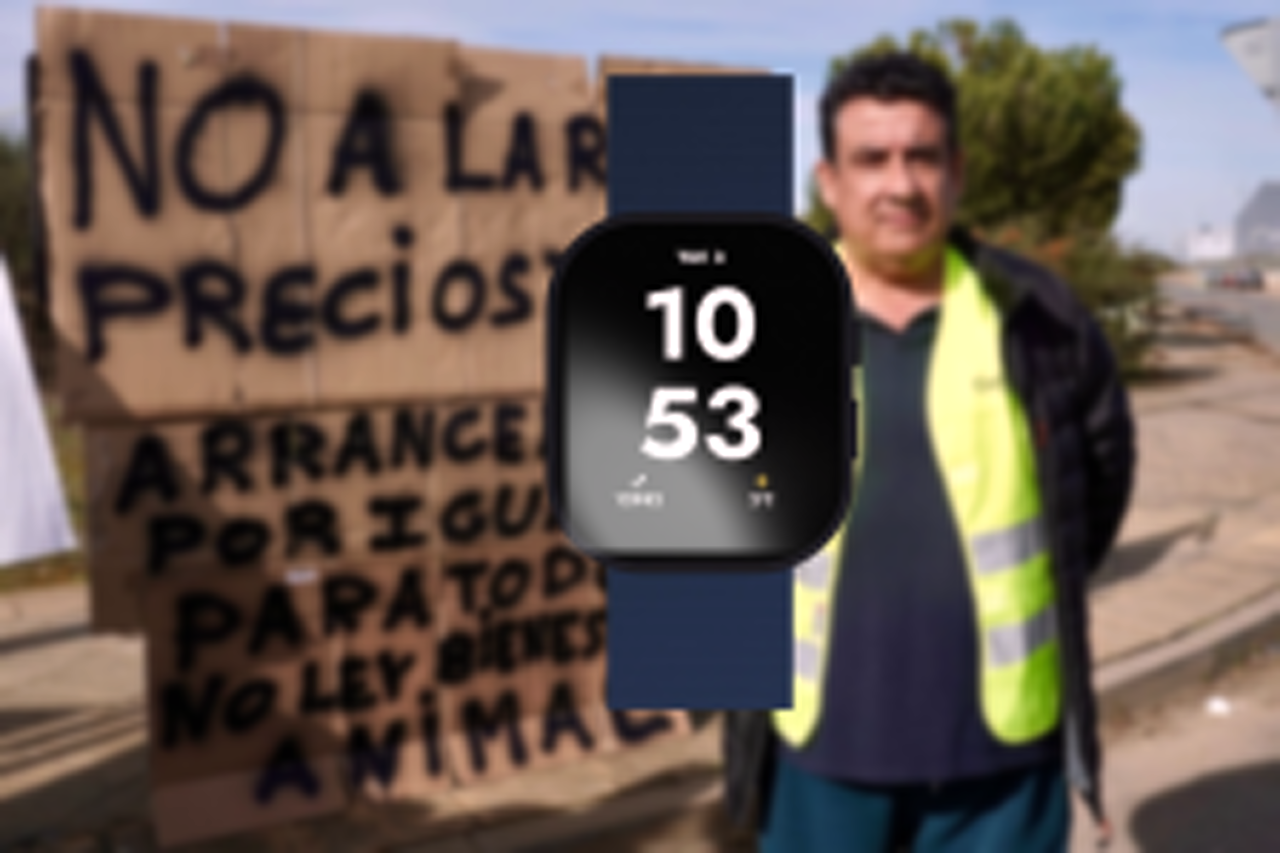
10:53
